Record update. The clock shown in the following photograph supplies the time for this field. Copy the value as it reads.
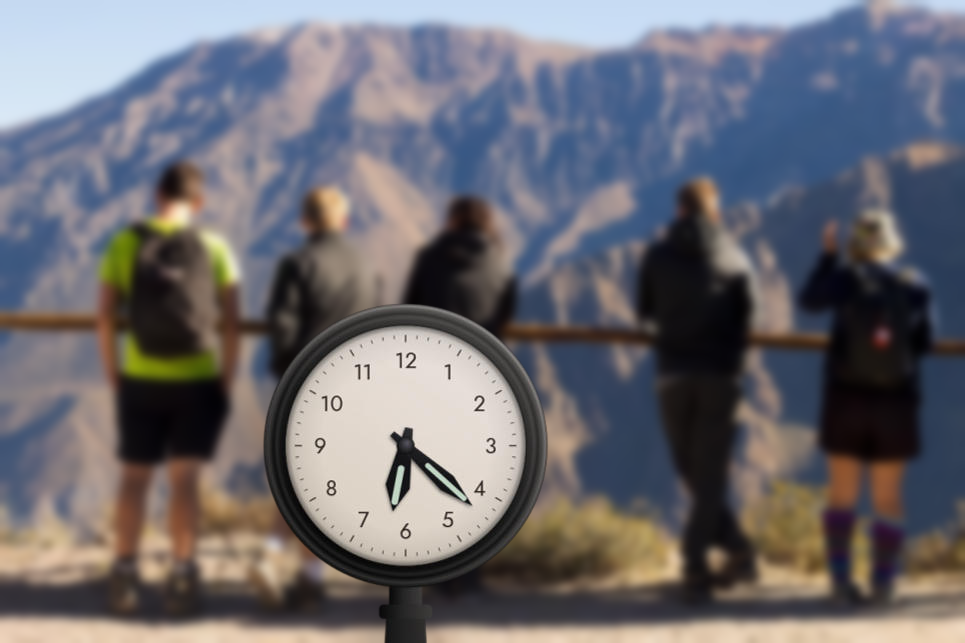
6:22
